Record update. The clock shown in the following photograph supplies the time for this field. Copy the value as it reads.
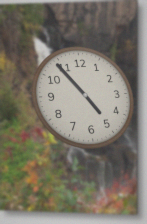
4:54
